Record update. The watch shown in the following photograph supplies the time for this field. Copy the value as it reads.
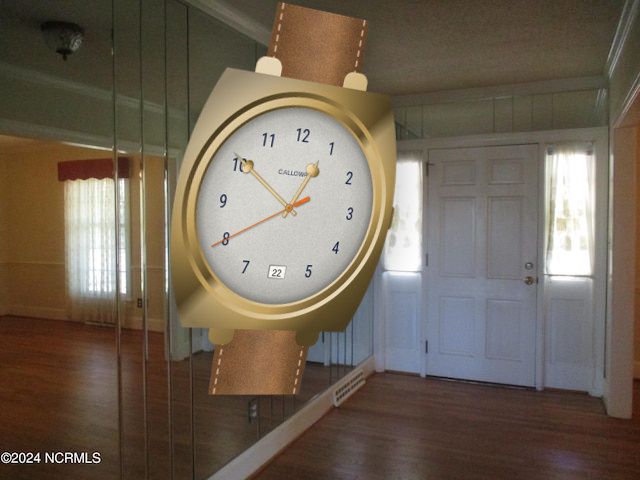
12:50:40
